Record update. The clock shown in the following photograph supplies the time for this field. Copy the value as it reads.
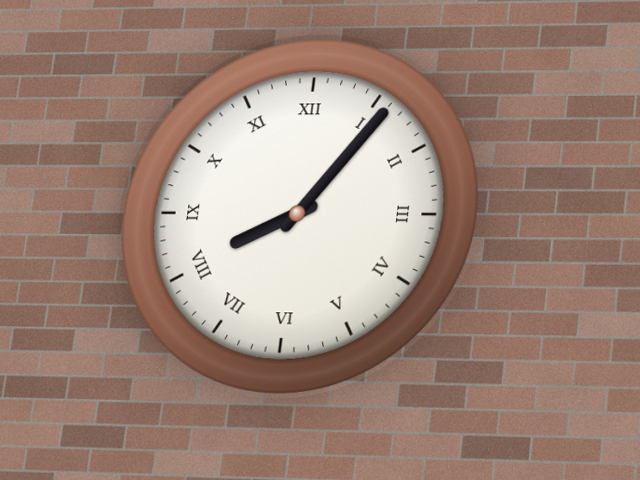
8:06
